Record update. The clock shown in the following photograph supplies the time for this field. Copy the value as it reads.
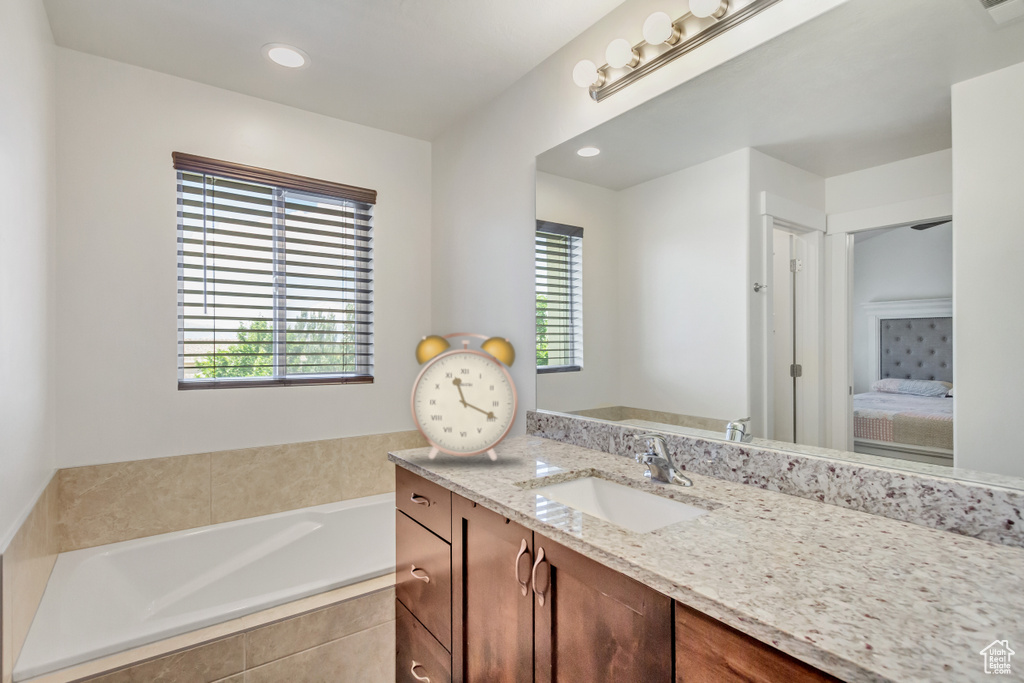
11:19
